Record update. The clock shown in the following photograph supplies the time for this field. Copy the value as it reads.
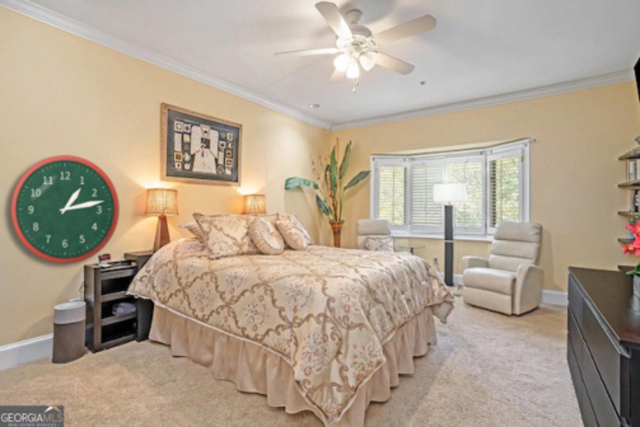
1:13
